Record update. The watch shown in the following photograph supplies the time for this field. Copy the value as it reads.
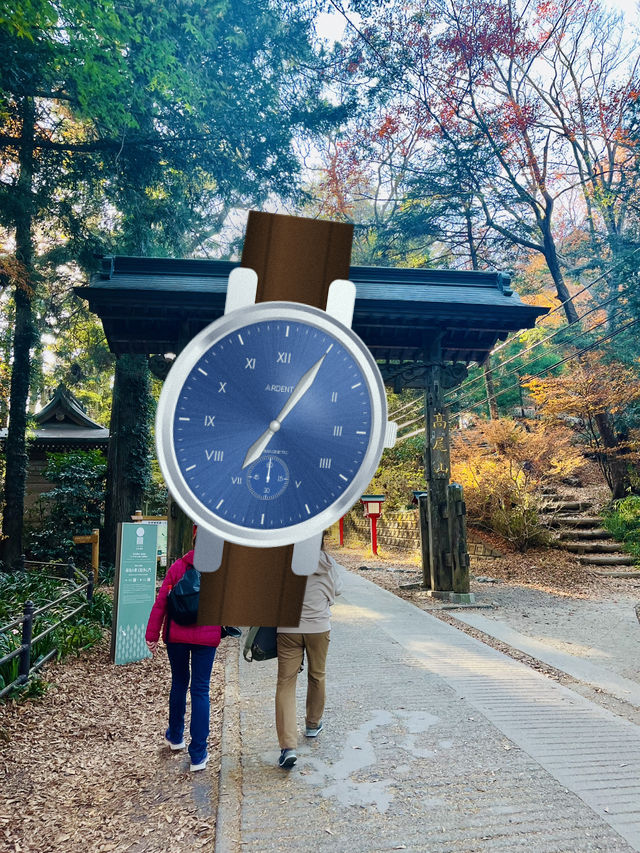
7:05
